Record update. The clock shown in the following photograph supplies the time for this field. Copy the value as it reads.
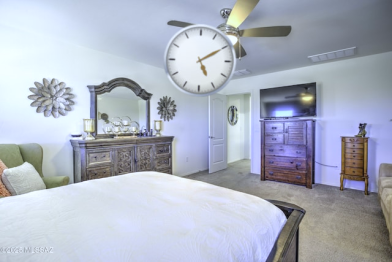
5:10
